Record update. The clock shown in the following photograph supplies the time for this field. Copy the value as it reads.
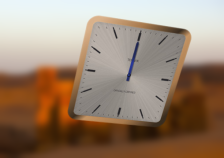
12:00
